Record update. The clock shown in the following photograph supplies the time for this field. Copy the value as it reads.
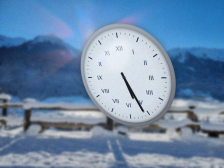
5:26
